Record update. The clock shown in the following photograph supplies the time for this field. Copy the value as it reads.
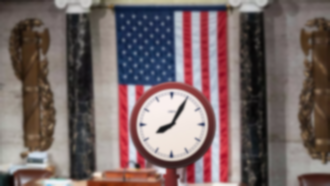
8:05
